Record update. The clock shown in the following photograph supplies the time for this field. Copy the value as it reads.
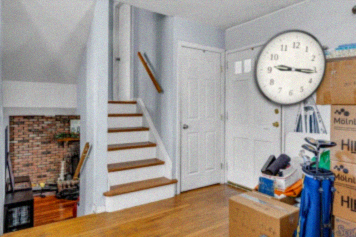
9:16
